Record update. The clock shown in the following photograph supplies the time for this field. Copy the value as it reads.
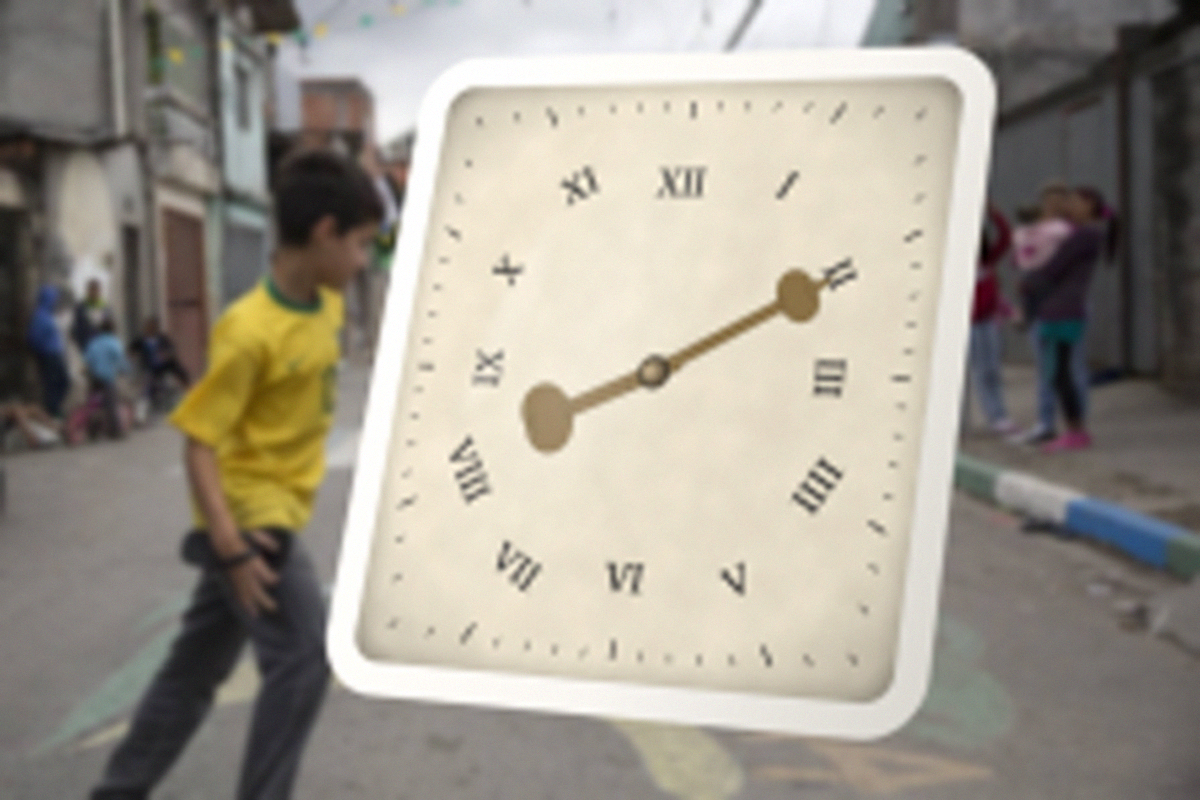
8:10
